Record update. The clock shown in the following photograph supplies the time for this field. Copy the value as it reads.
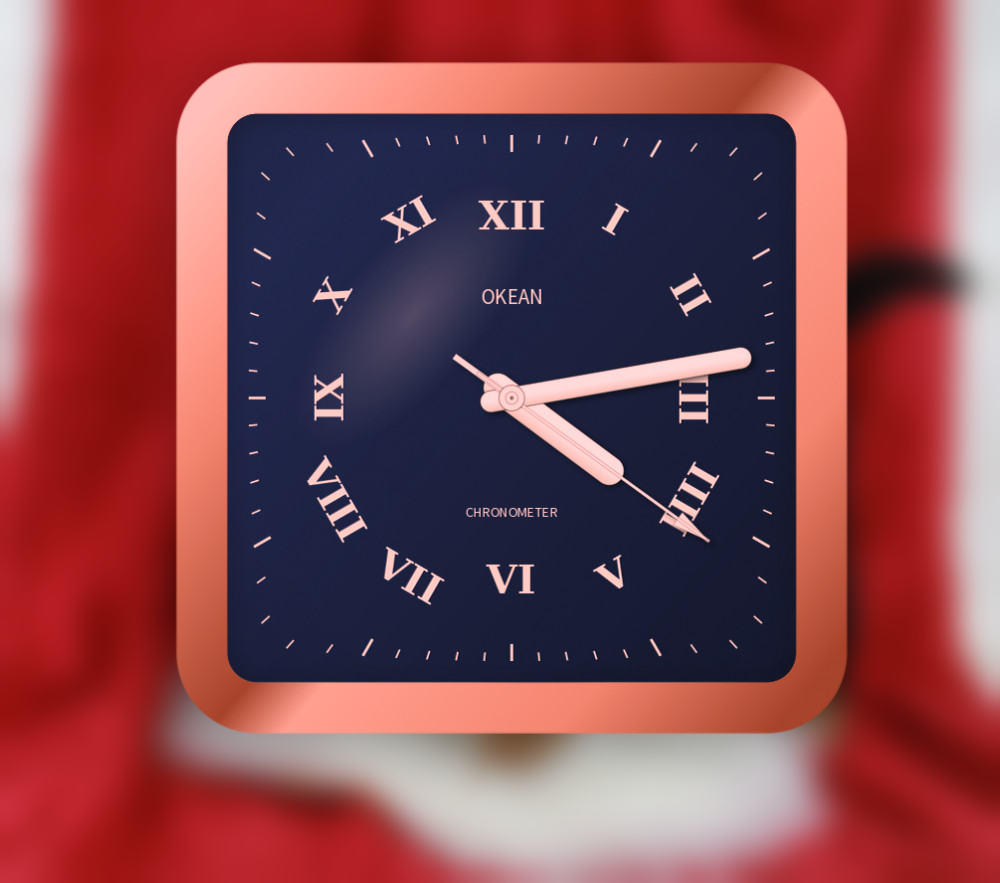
4:13:21
